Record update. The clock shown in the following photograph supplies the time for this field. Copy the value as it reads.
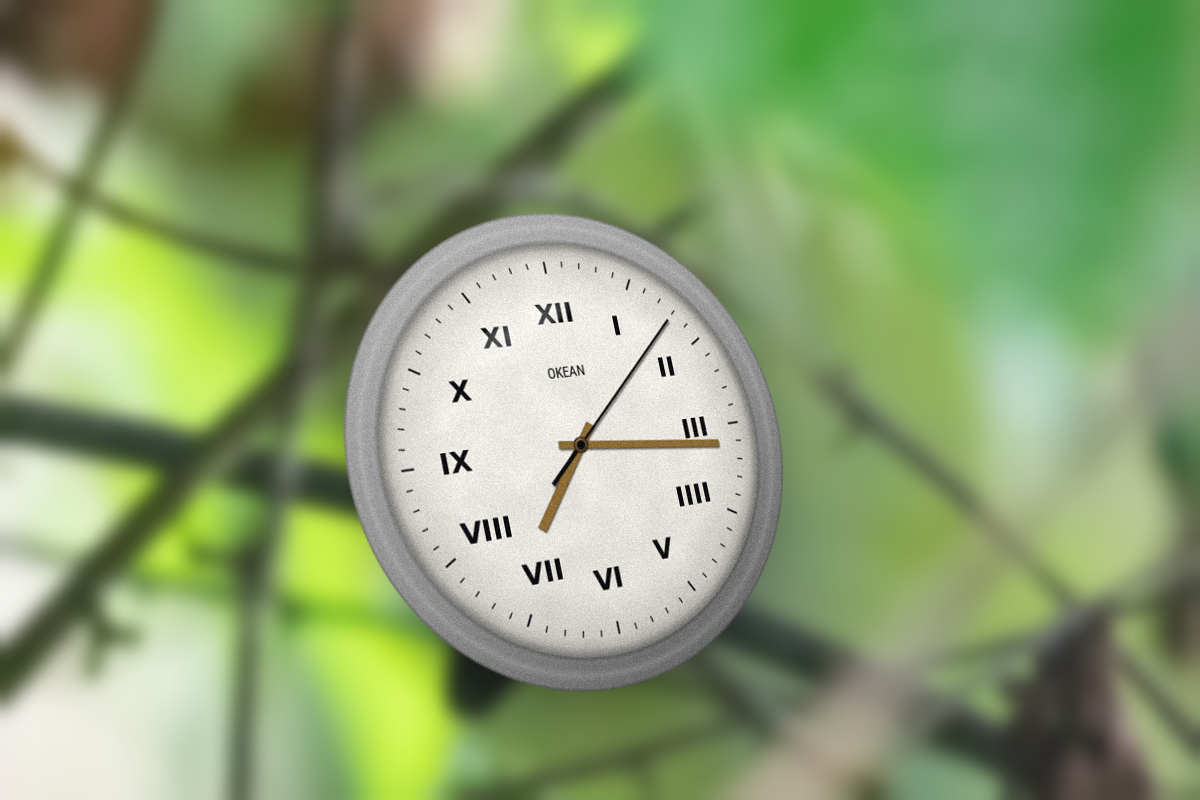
7:16:08
